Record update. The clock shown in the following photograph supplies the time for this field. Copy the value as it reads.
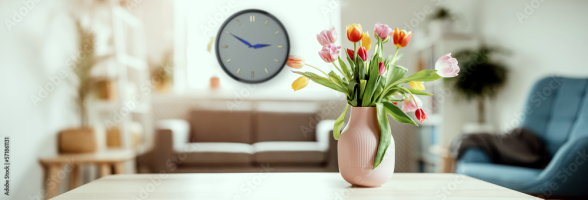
2:50
